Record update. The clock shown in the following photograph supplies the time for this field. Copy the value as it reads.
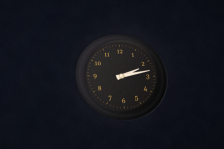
2:13
